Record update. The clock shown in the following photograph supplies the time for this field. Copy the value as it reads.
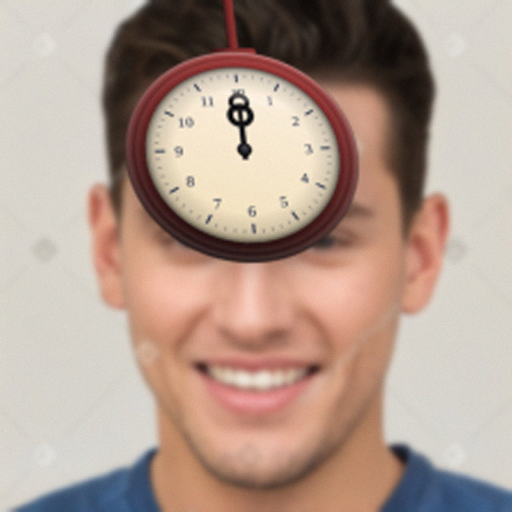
12:00
